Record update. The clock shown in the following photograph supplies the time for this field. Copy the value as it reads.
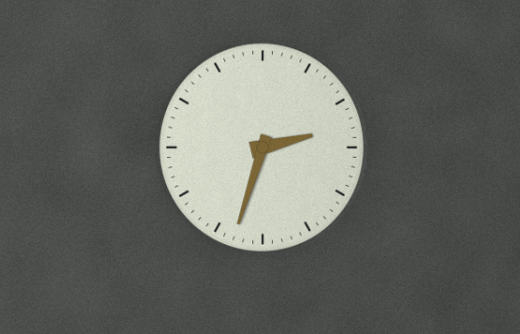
2:33
